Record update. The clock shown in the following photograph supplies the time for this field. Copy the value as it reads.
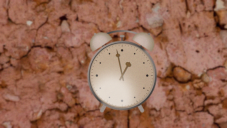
12:58
